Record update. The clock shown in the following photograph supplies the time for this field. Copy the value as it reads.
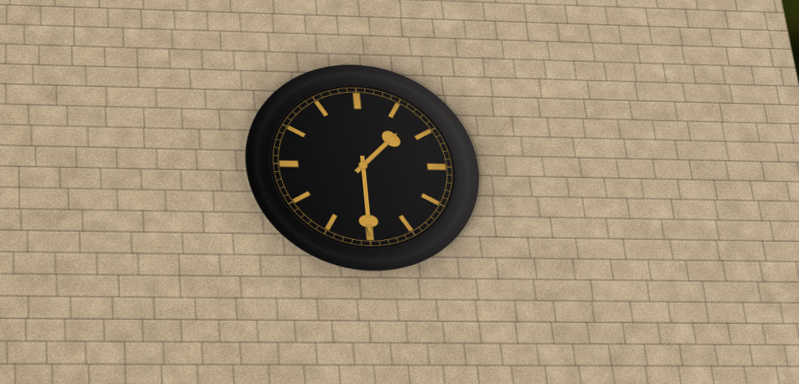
1:30
